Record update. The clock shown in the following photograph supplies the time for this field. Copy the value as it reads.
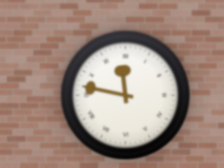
11:47
